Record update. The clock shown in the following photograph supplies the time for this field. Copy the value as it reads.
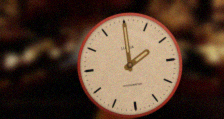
2:00
